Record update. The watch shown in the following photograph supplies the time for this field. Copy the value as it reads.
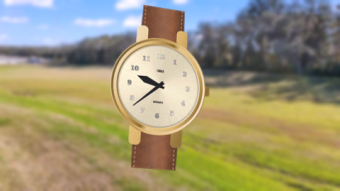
9:38
